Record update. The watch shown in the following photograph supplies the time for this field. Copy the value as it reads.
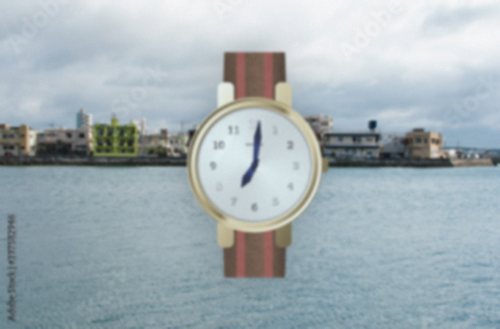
7:01
